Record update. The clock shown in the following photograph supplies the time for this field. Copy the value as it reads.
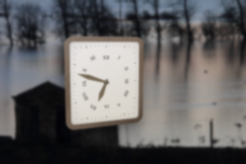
6:48
